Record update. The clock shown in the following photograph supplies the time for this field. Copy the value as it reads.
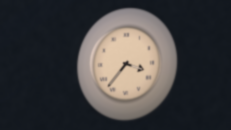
3:37
